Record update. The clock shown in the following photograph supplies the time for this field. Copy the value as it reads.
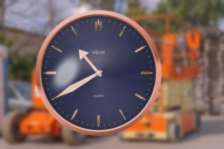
10:40
